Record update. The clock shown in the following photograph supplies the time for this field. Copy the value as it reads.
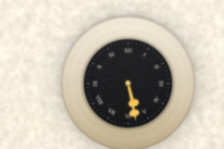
5:28
